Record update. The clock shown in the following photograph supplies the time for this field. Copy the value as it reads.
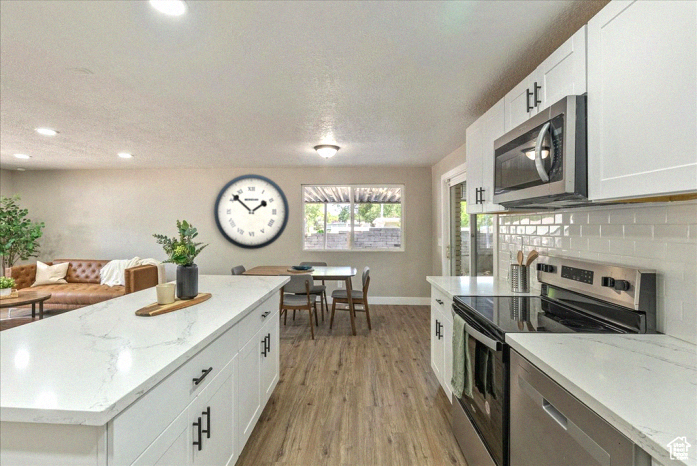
1:52
